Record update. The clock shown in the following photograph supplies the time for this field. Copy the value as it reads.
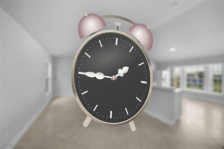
1:45
